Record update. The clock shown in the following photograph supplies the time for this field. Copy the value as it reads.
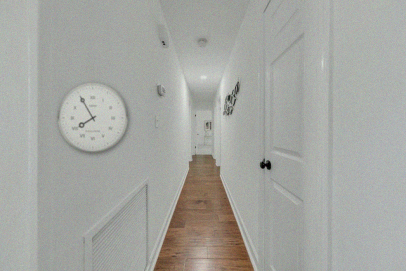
7:55
